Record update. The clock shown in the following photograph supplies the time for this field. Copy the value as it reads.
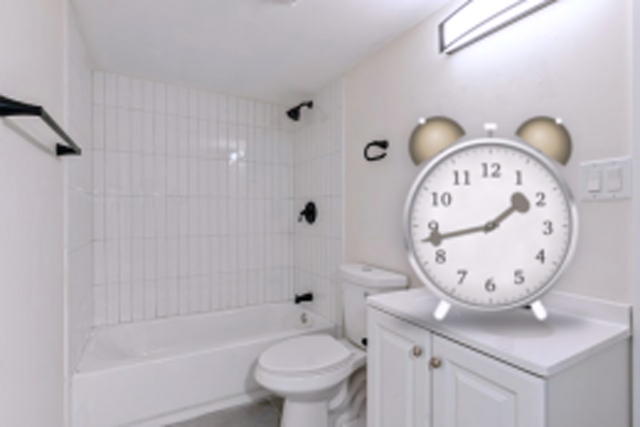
1:43
